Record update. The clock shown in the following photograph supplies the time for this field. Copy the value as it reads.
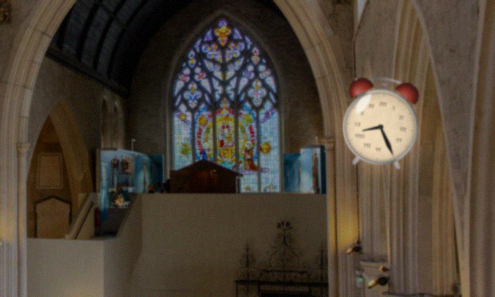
8:25
